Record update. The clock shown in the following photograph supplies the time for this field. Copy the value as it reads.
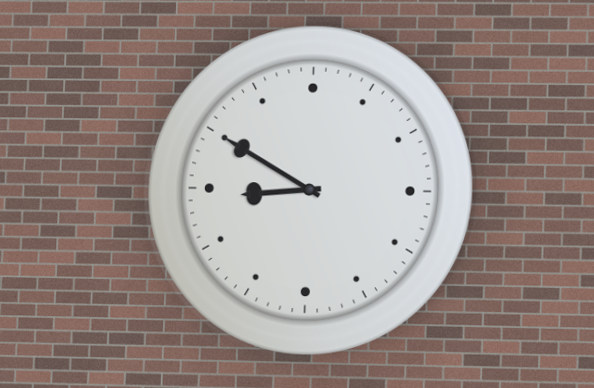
8:50
